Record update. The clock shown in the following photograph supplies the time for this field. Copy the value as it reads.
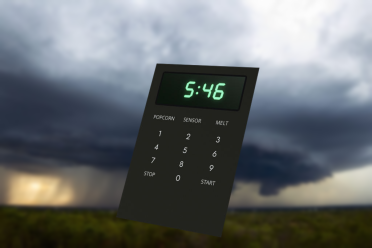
5:46
